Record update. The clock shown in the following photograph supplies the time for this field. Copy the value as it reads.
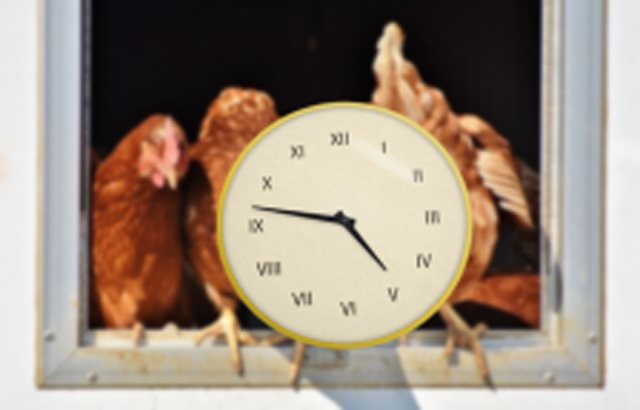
4:47
